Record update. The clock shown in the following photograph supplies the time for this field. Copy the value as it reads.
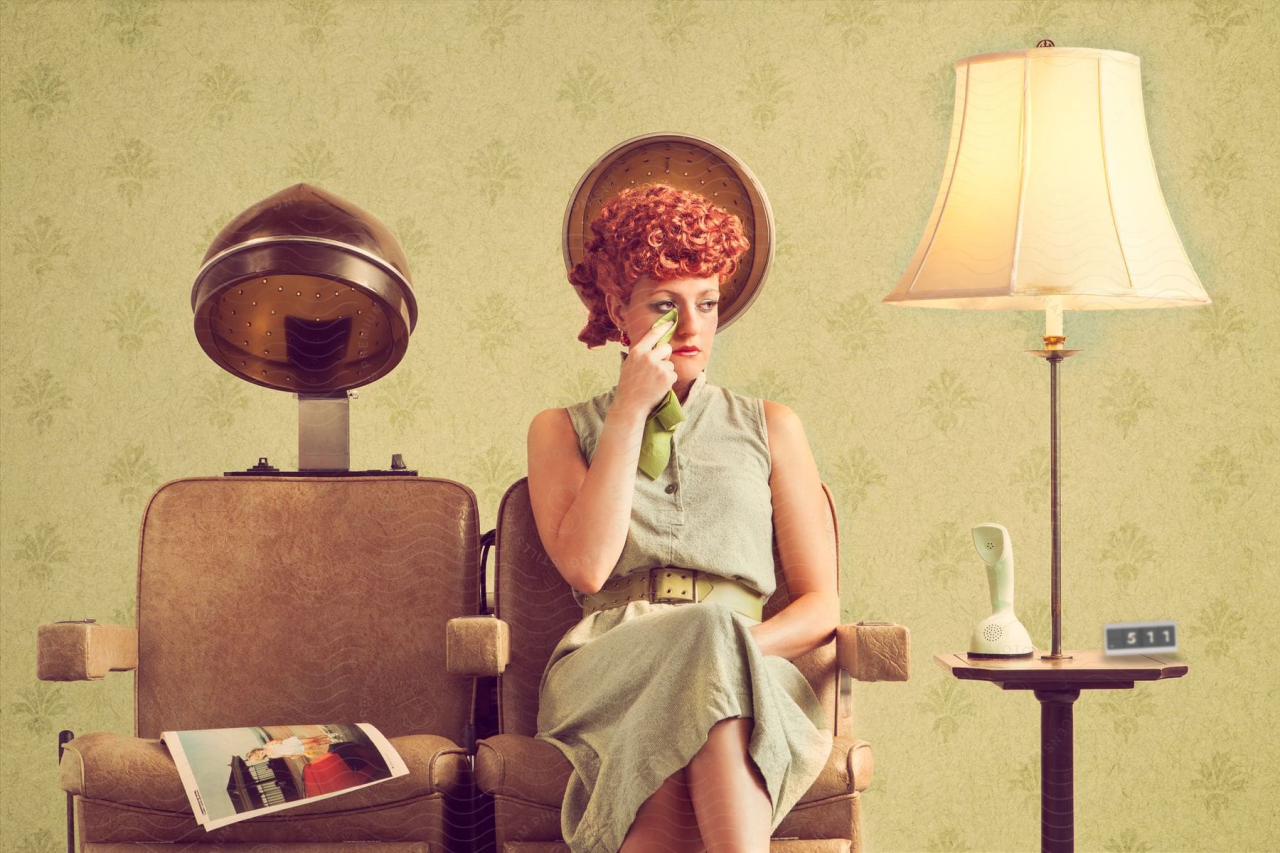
5:11
